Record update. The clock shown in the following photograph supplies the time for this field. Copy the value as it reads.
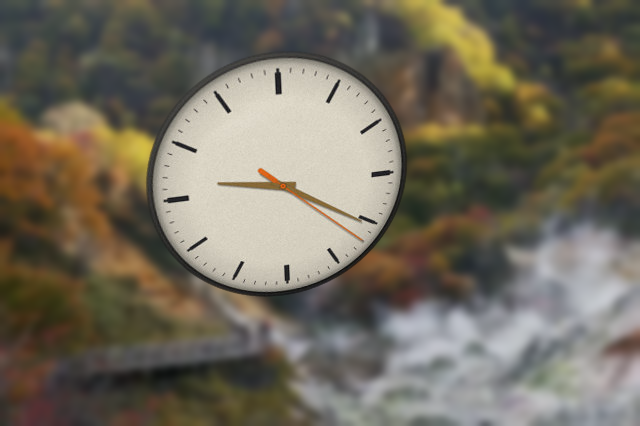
9:20:22
